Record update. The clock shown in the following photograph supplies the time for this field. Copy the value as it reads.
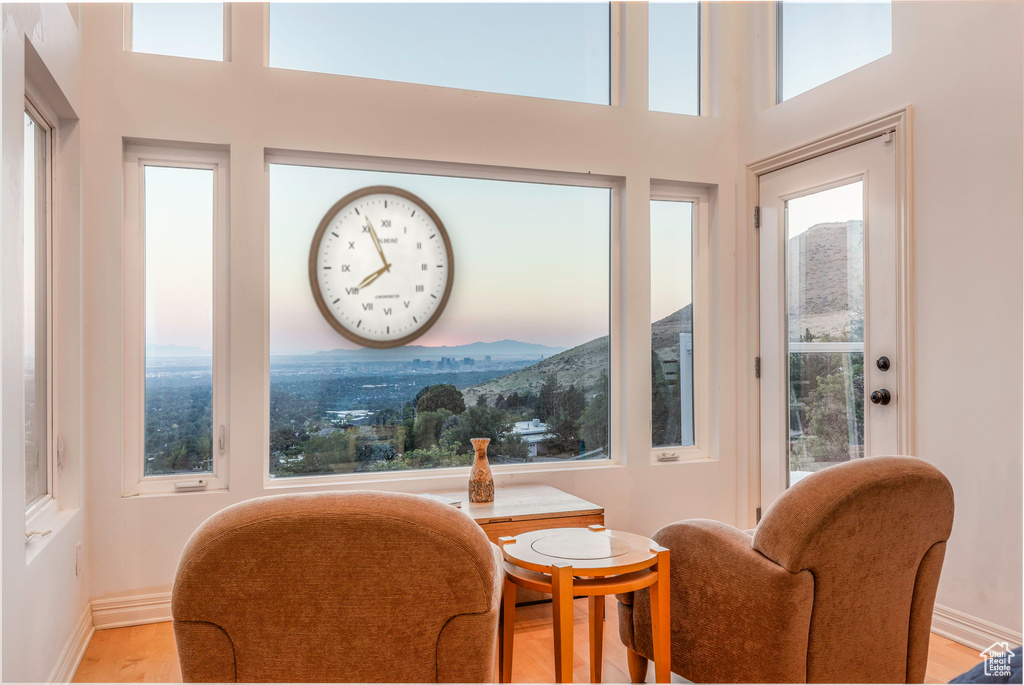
7:56
